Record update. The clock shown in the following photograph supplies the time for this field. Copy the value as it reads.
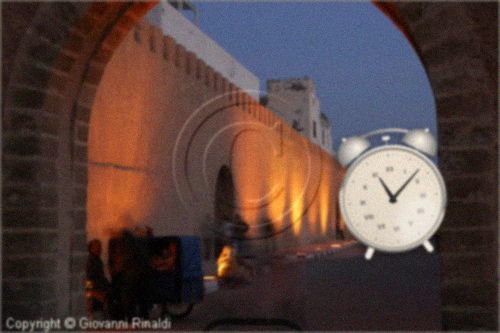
11:08
